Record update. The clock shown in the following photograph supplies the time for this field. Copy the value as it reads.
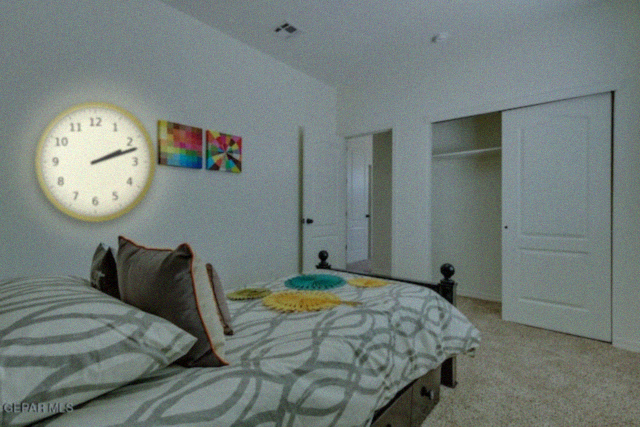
2:12
